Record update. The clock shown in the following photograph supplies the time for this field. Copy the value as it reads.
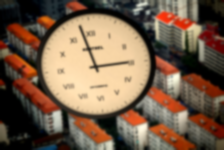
2:58
